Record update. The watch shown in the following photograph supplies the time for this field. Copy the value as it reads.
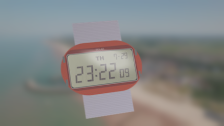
23:22:09
